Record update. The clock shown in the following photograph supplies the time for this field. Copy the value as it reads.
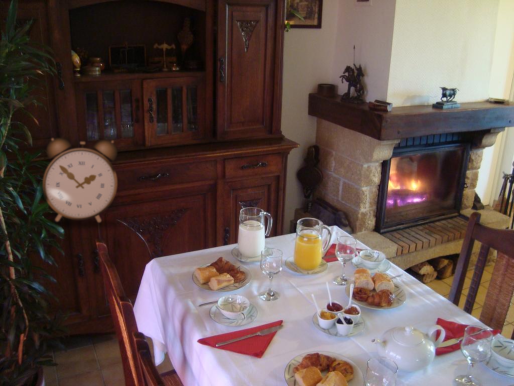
1:52
